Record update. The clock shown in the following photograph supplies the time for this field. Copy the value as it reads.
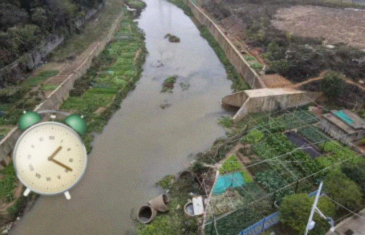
1:19
